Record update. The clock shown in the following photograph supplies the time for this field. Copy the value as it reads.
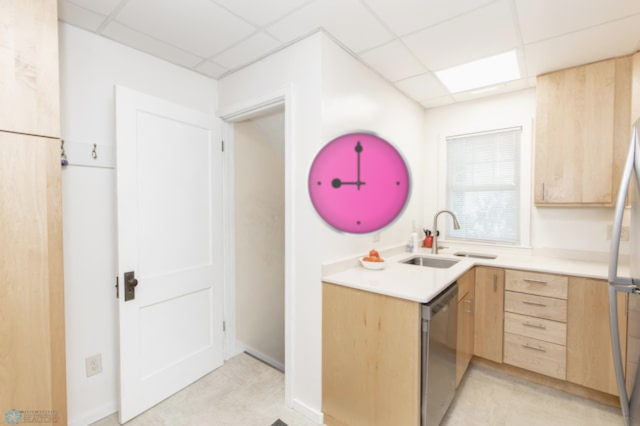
9:00
